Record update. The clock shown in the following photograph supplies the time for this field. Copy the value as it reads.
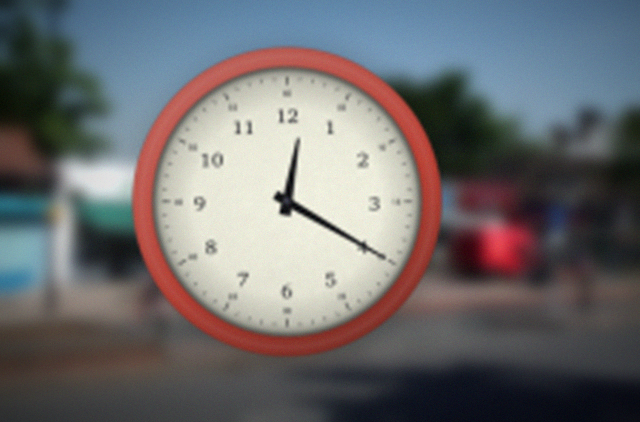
12:20
